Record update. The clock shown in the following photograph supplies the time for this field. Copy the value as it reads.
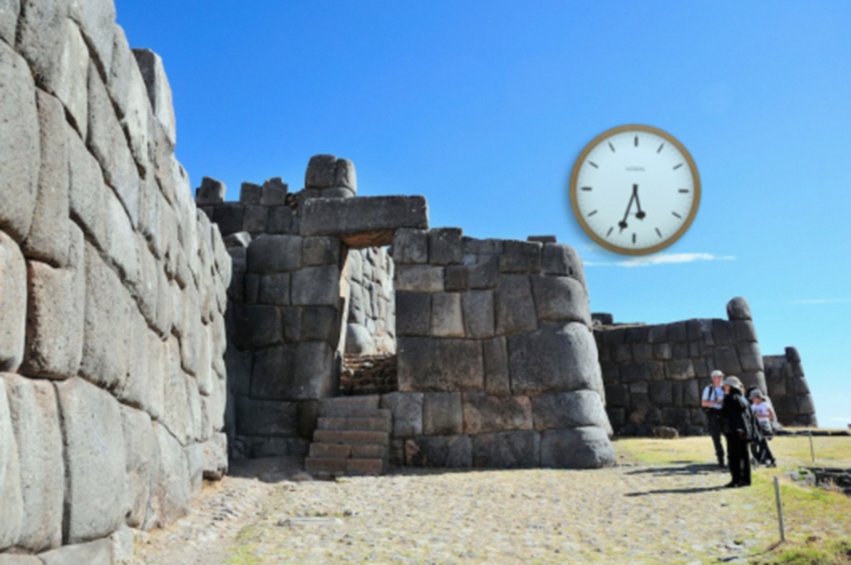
5:33
